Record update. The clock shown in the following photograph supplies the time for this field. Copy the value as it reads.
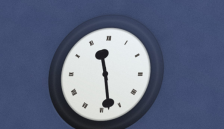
11:28
